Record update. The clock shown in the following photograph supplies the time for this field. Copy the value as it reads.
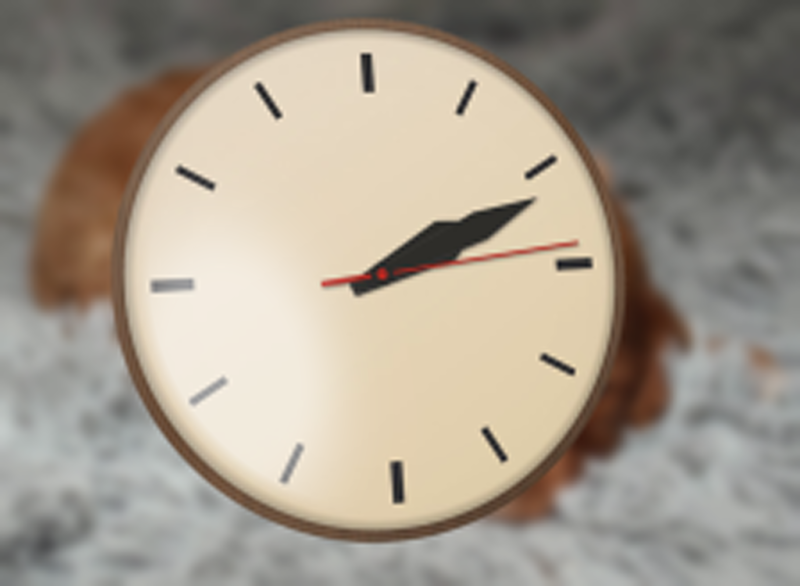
2:11:14
